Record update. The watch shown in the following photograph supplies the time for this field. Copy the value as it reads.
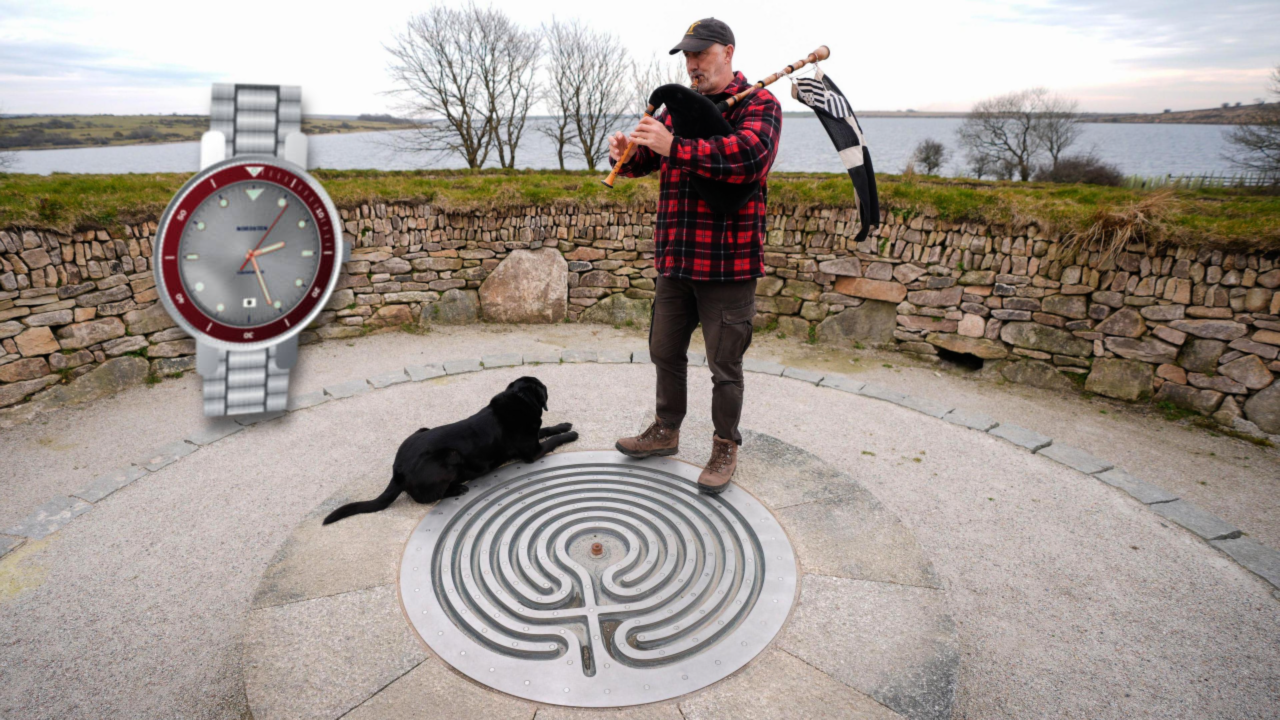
2:26:06
